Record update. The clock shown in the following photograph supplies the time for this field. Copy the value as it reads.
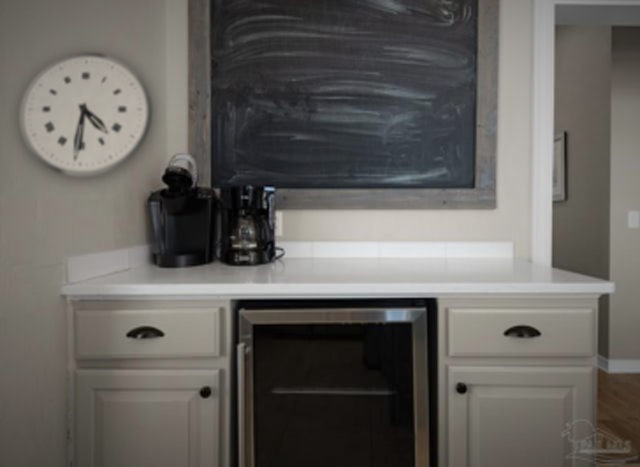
4:31
